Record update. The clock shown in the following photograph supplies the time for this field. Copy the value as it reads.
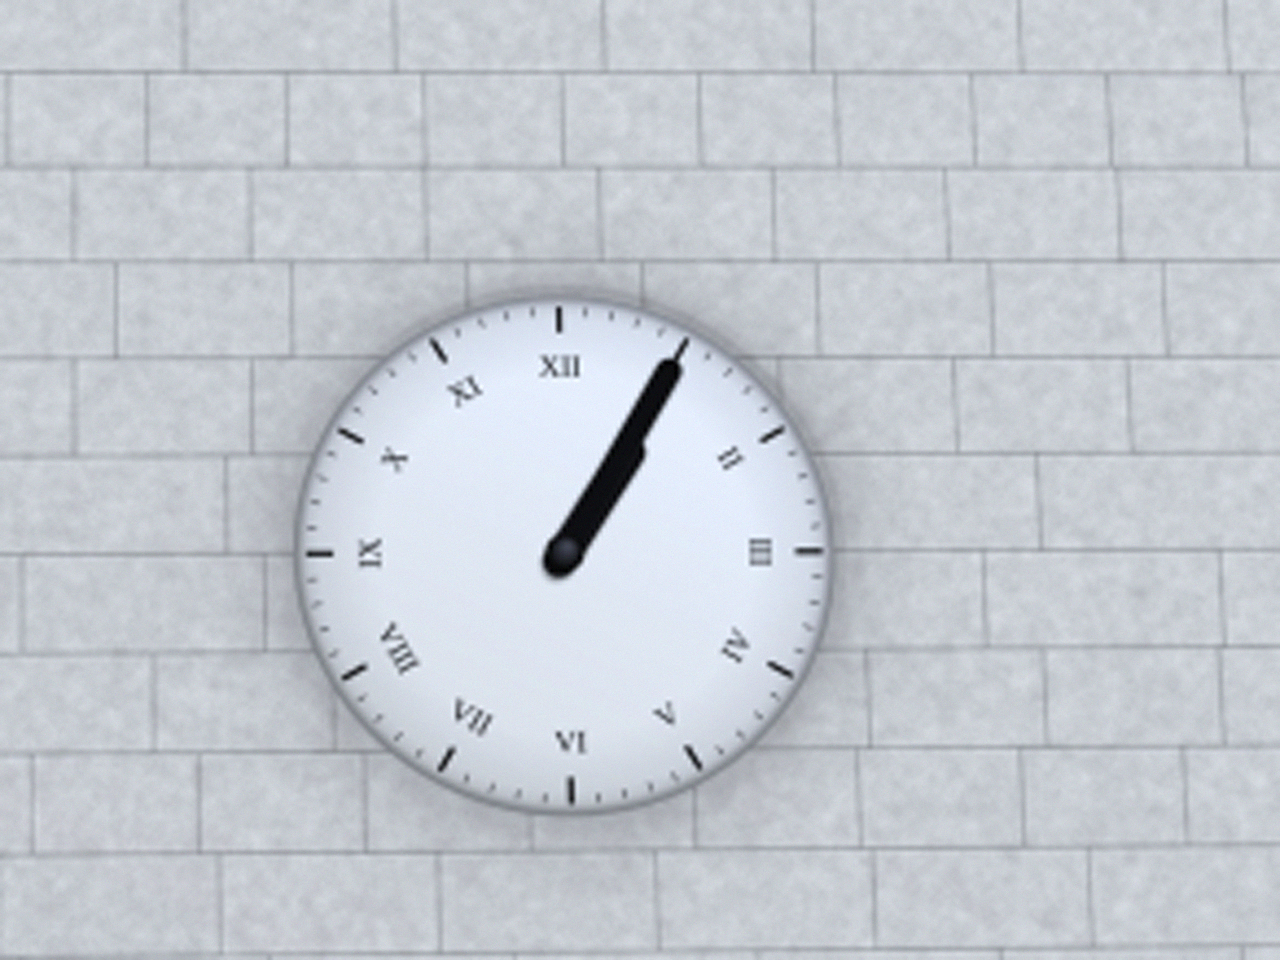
1:05
